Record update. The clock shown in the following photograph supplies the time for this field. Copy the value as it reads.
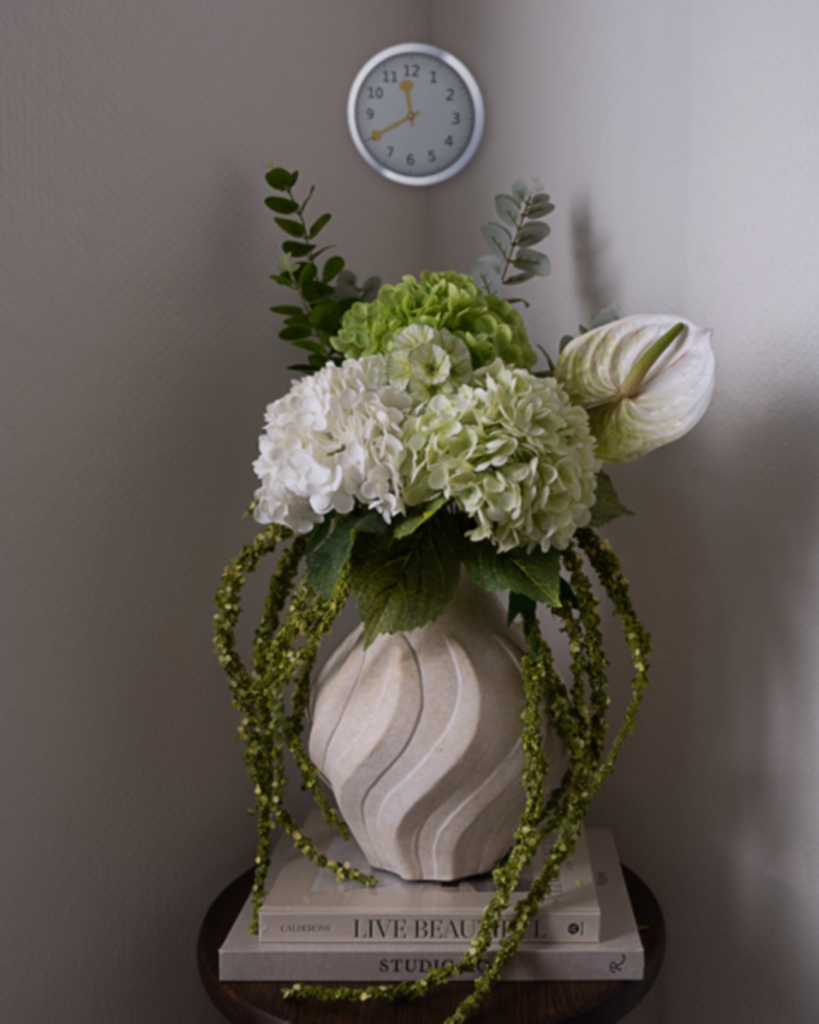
11:40
